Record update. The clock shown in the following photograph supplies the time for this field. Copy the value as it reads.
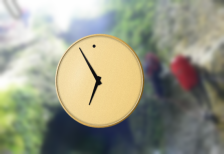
6:56
